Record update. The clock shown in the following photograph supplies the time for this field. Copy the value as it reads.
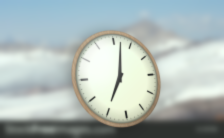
7:02
